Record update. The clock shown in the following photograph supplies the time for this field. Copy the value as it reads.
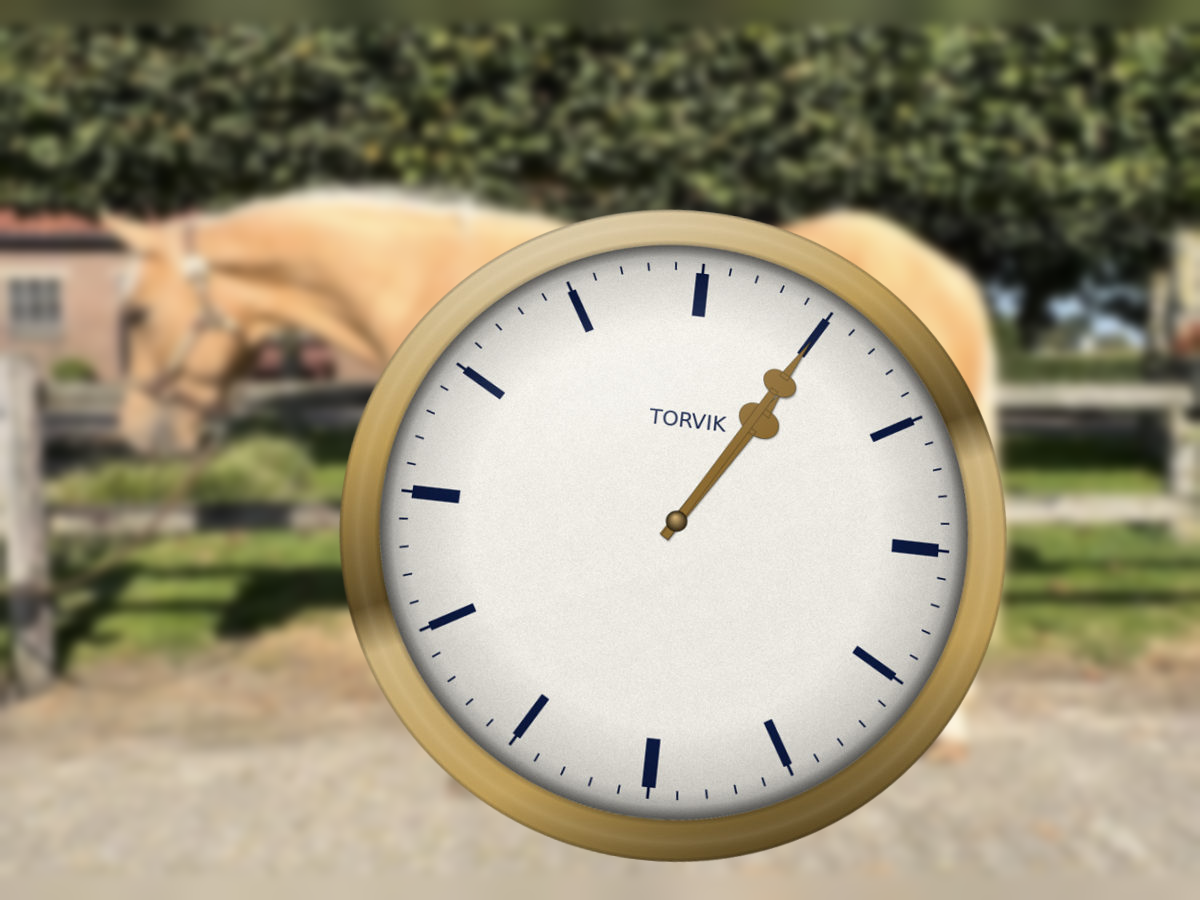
1:05
